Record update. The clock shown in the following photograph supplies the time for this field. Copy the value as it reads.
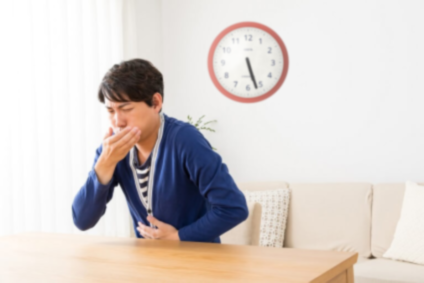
5:27
